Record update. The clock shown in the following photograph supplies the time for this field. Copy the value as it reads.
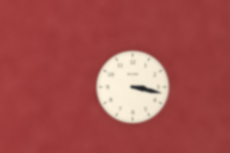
3:17
